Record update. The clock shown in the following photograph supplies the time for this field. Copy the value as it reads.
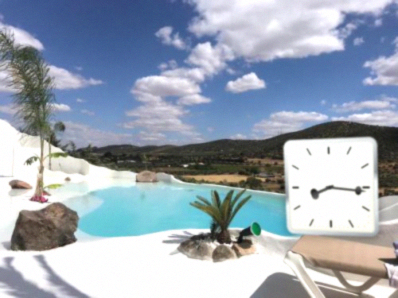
8:16
